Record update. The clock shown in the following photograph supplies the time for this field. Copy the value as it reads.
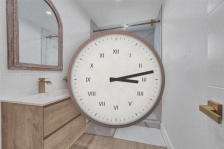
3:13
